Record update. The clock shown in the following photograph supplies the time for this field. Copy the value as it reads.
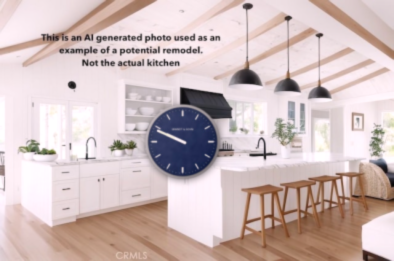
9:49
